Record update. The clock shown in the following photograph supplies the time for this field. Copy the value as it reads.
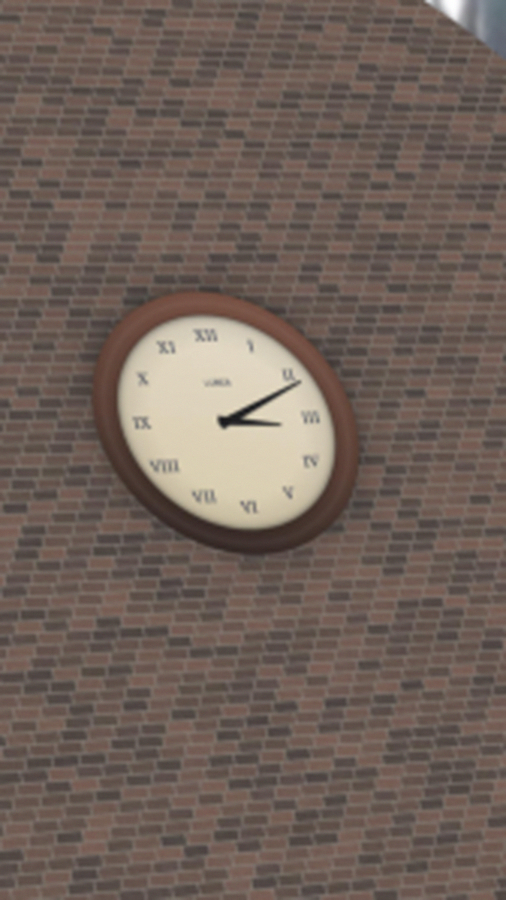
3:11
